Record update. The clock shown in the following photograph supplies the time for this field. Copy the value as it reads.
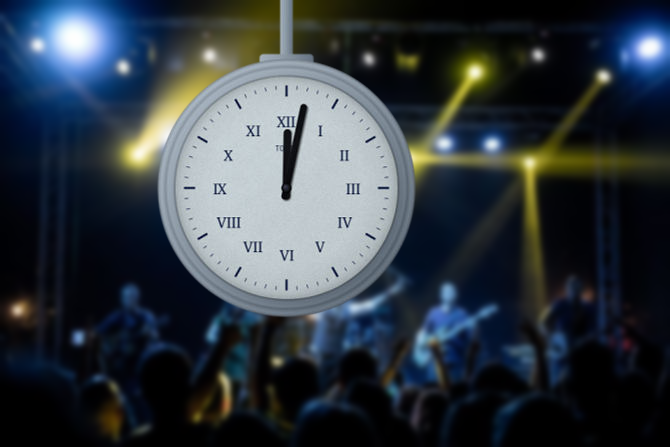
12:02
